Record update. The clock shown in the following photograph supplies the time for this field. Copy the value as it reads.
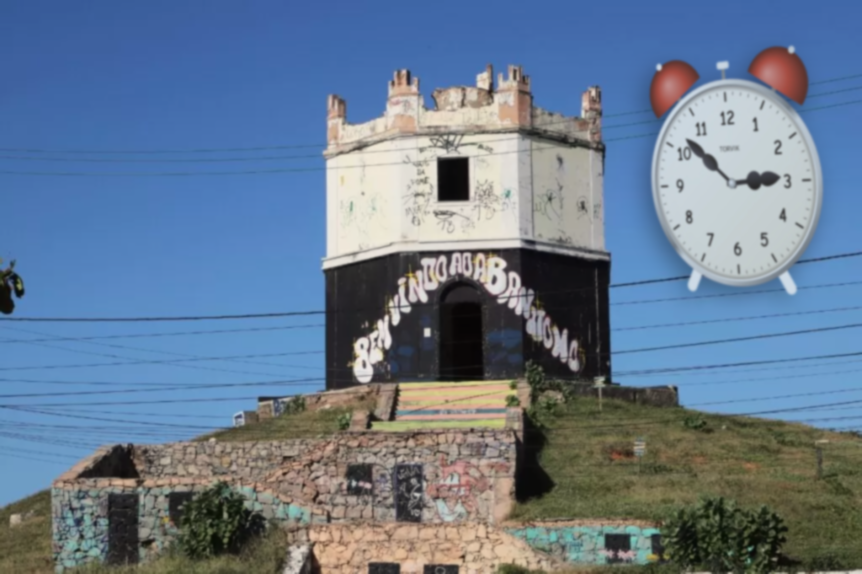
2:52
